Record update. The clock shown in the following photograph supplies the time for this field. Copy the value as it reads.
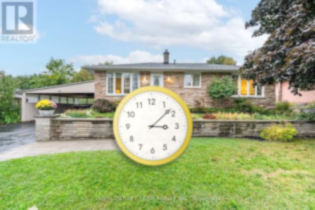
3:08
